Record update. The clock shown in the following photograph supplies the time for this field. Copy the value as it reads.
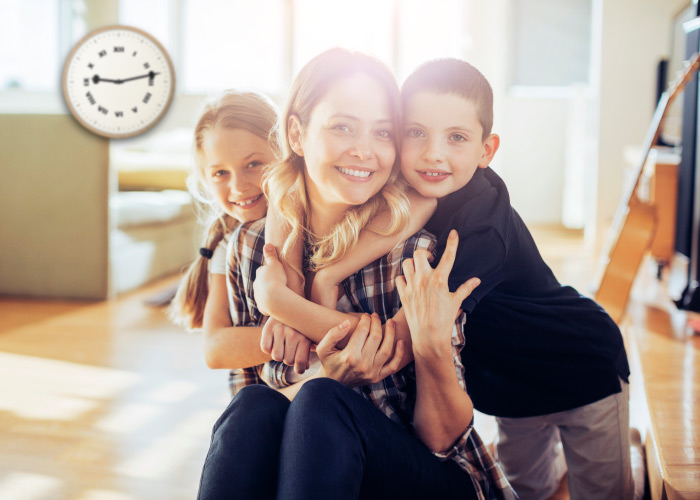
9:13
